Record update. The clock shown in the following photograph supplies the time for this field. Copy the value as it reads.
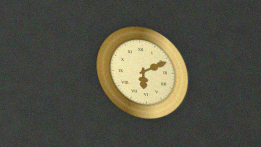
6:11
